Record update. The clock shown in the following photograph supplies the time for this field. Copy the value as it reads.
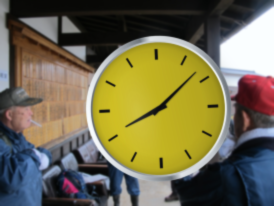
8:08
